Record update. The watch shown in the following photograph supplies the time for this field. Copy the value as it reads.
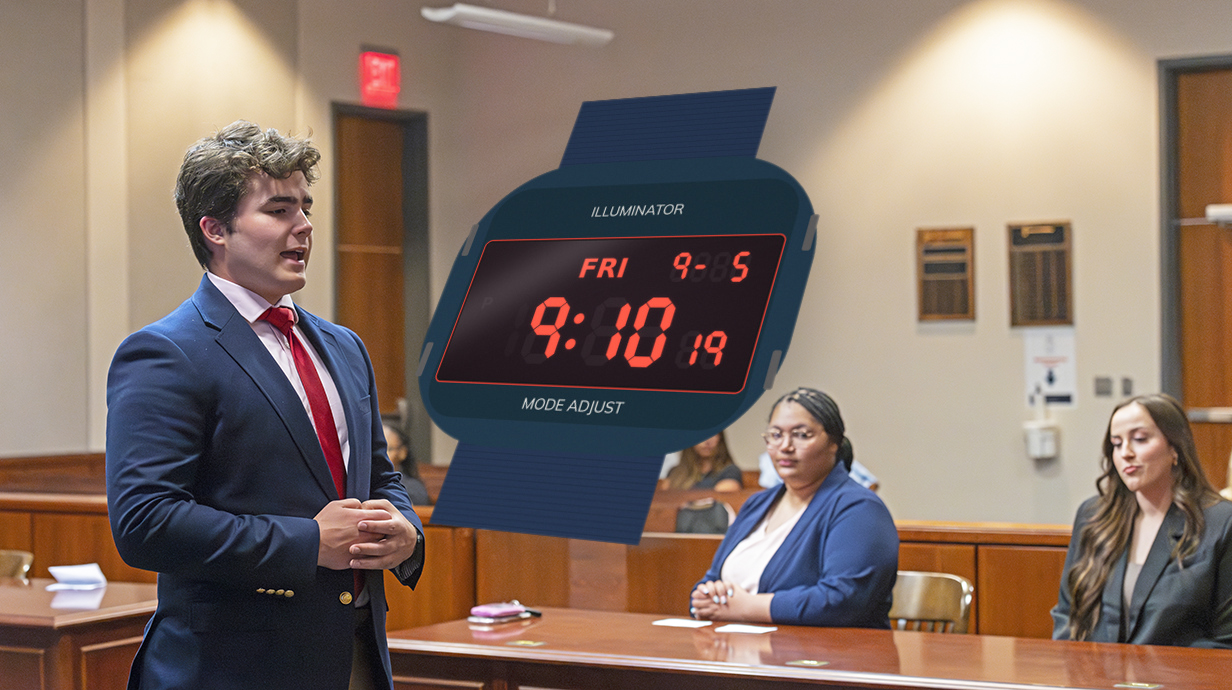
9:10:19
